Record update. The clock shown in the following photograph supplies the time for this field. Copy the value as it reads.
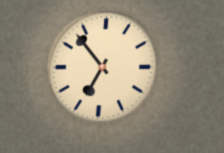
6:53
